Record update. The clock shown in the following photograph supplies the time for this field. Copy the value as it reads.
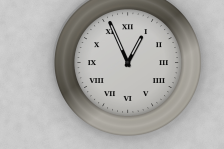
12:56
